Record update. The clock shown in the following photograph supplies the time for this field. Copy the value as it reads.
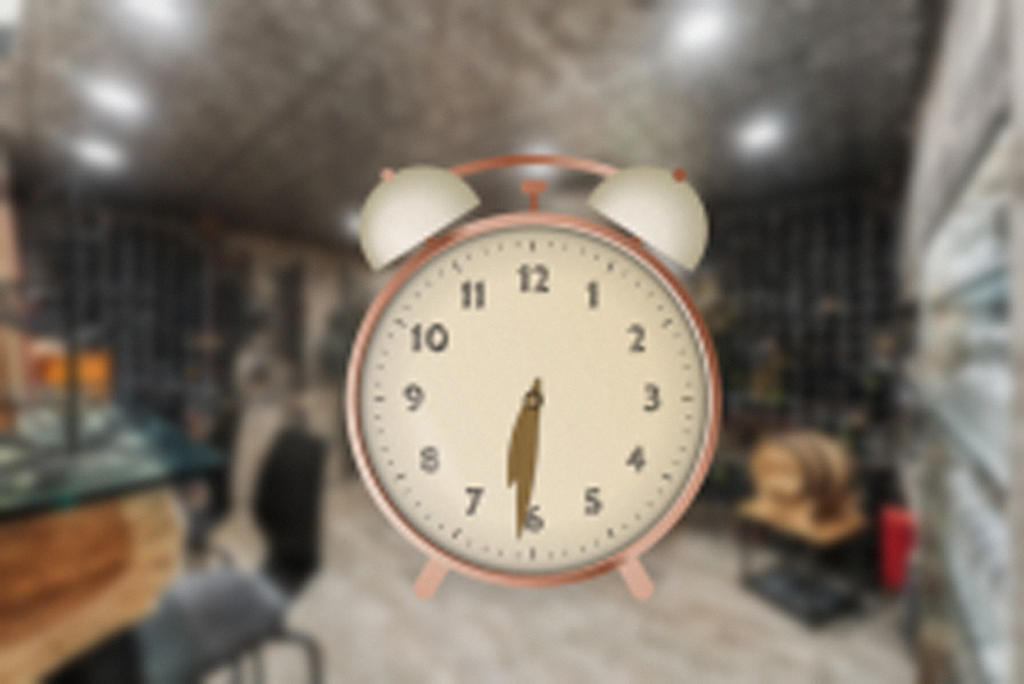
6:31
